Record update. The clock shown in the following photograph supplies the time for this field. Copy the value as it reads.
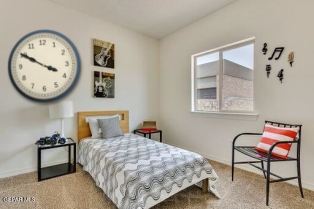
3:50
